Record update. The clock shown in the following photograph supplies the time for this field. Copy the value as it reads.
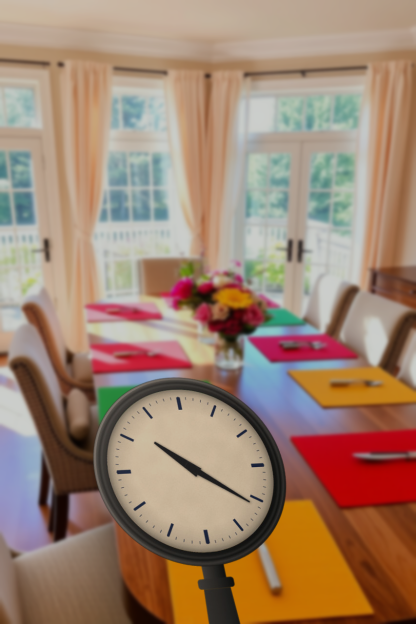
10:21
